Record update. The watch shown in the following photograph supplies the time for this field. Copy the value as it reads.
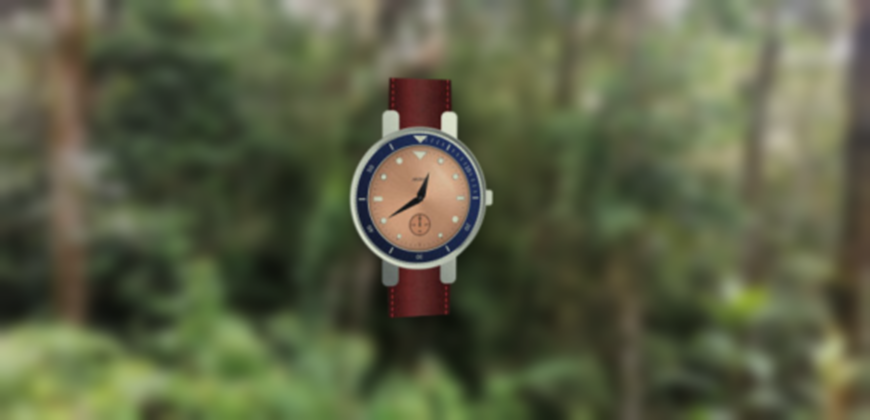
12:40
